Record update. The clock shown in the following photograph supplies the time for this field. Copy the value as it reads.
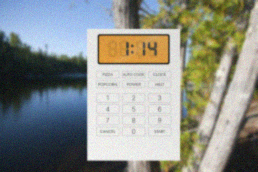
1:14
